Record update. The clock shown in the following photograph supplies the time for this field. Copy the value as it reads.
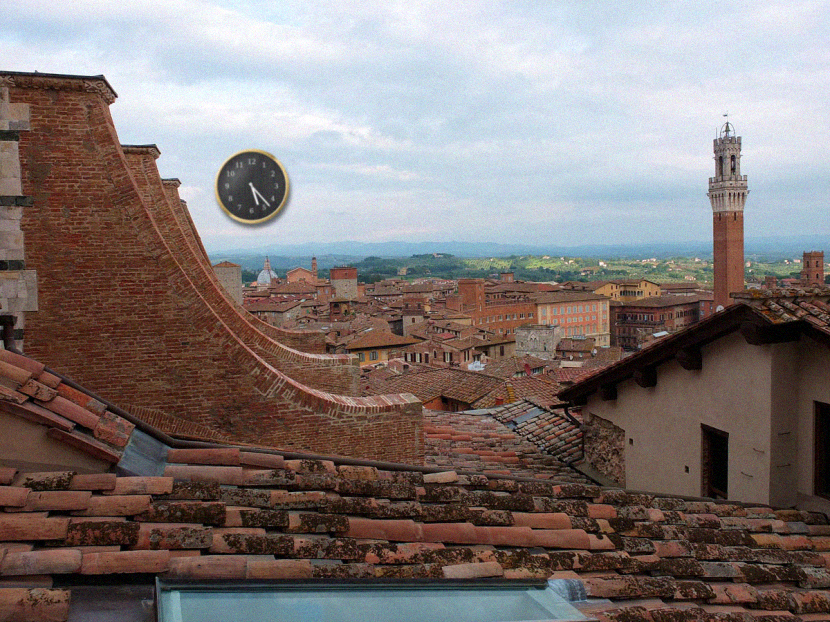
5:23
